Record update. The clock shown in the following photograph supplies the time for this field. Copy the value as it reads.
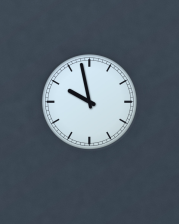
9:58
